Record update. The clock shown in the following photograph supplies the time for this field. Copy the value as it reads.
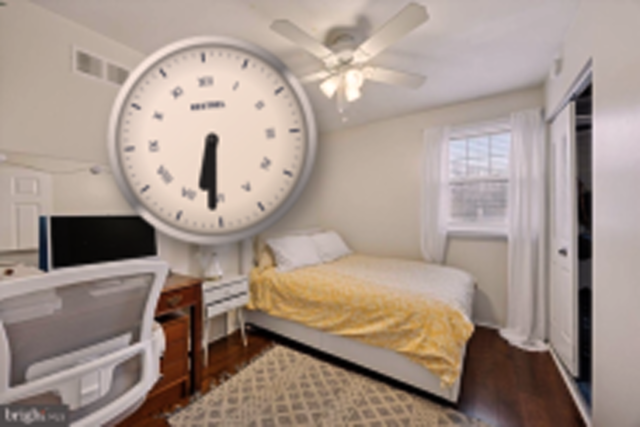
6:31
